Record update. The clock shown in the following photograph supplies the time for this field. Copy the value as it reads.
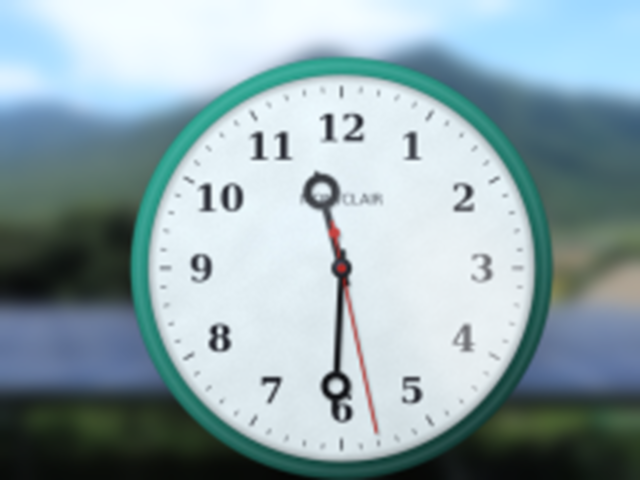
11:30:28
